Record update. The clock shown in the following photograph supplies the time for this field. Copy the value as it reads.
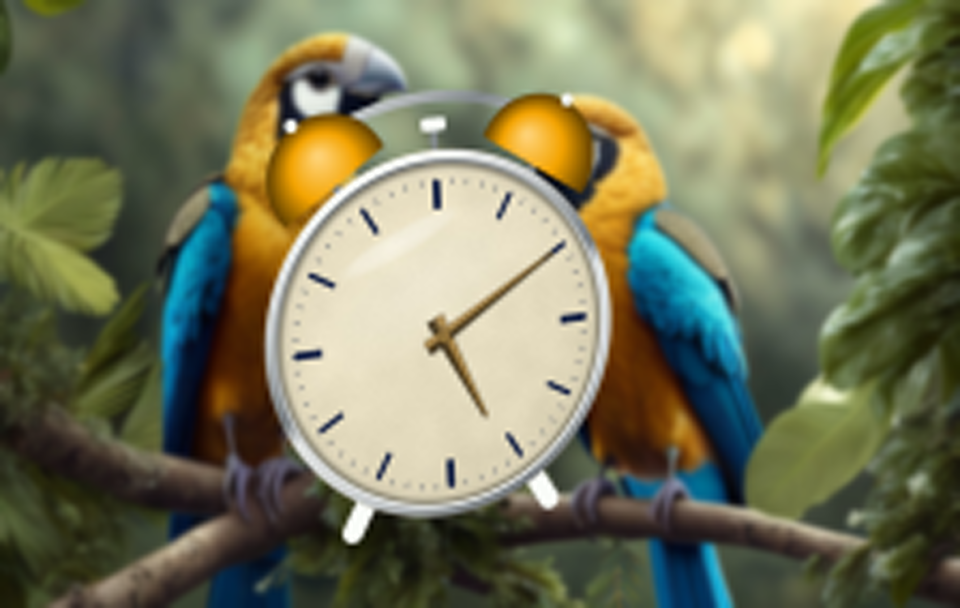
5:10
